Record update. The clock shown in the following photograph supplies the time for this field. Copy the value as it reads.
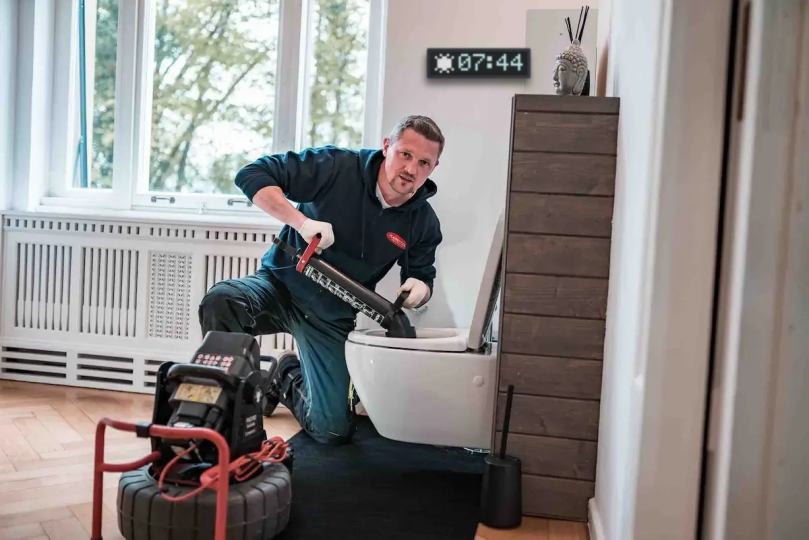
7:44
